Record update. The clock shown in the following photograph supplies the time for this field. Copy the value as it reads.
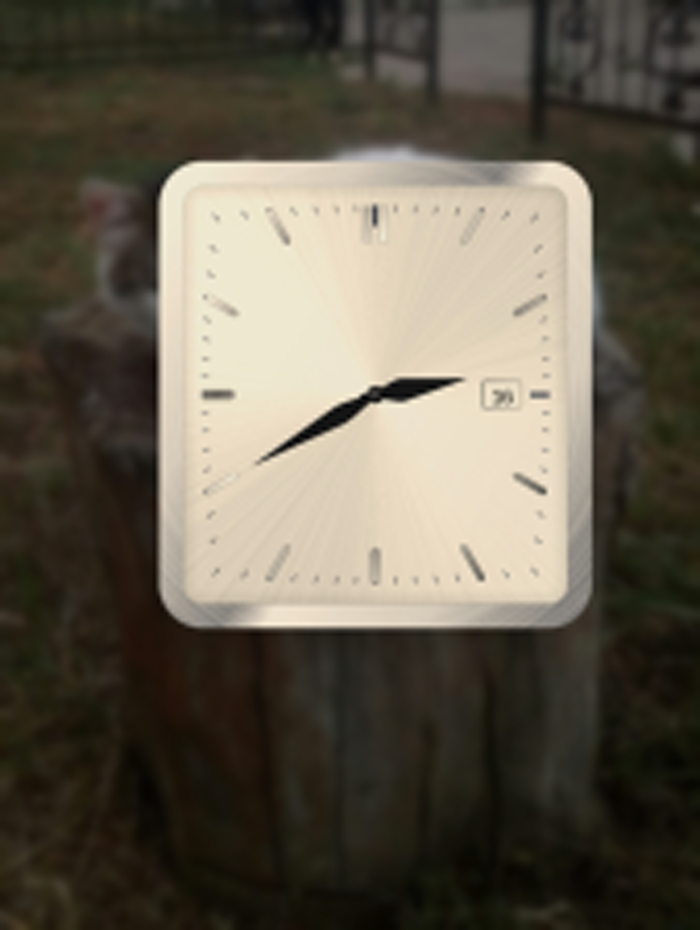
2:40
